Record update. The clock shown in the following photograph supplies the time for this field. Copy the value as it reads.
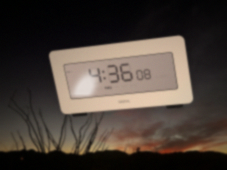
4:36
